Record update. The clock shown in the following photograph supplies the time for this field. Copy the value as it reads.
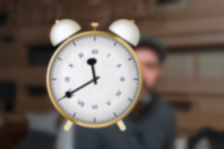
11:40
